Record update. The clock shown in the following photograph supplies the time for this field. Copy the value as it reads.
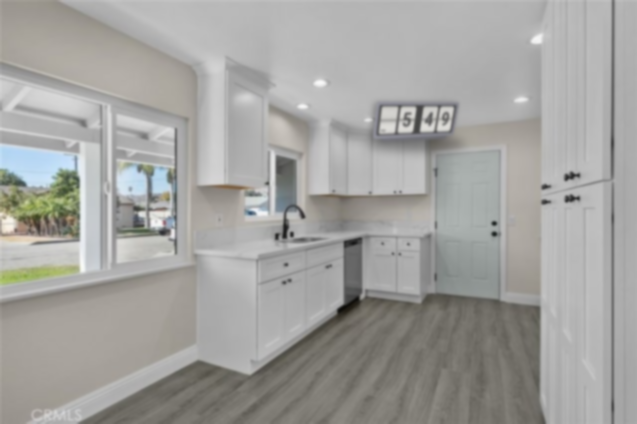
5:49
